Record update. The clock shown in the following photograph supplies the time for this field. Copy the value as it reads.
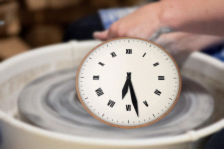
6:28
